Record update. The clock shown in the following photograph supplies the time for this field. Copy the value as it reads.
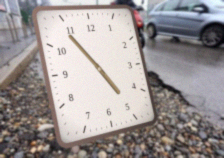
4:54
